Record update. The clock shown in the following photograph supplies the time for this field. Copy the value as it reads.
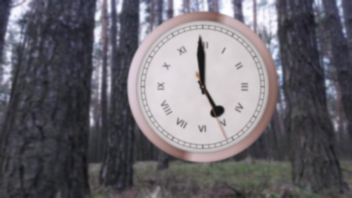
4:59:26
